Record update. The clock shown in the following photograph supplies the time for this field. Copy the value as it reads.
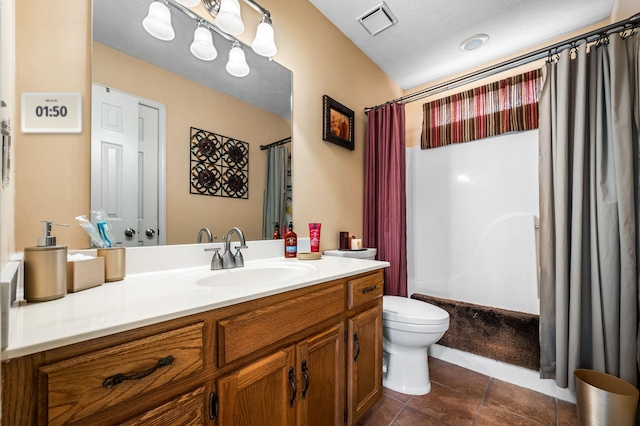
1:50
